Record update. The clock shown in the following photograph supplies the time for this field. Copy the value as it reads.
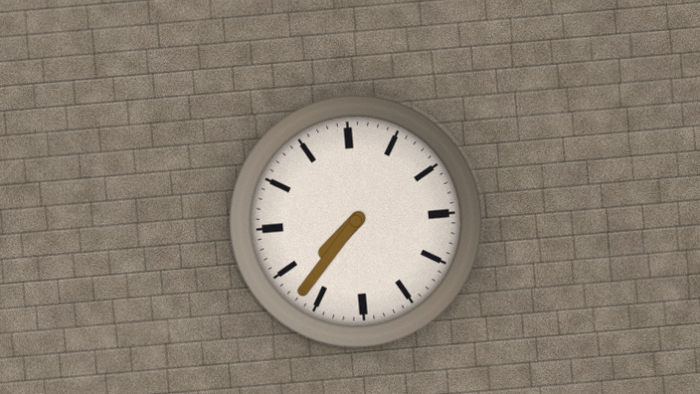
7:37
